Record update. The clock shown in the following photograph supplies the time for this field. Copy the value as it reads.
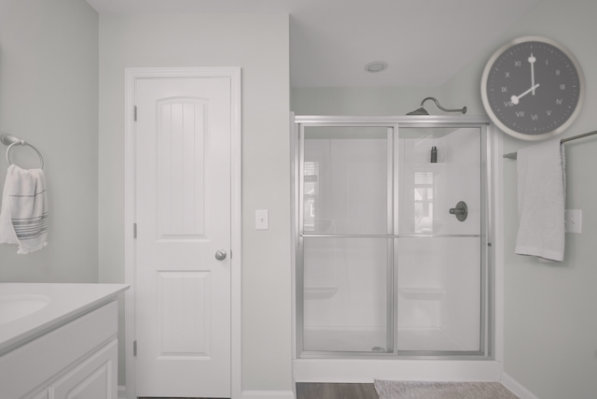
8:00
